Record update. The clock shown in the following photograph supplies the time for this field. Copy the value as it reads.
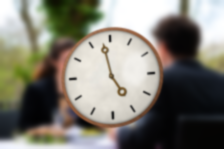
4:58
